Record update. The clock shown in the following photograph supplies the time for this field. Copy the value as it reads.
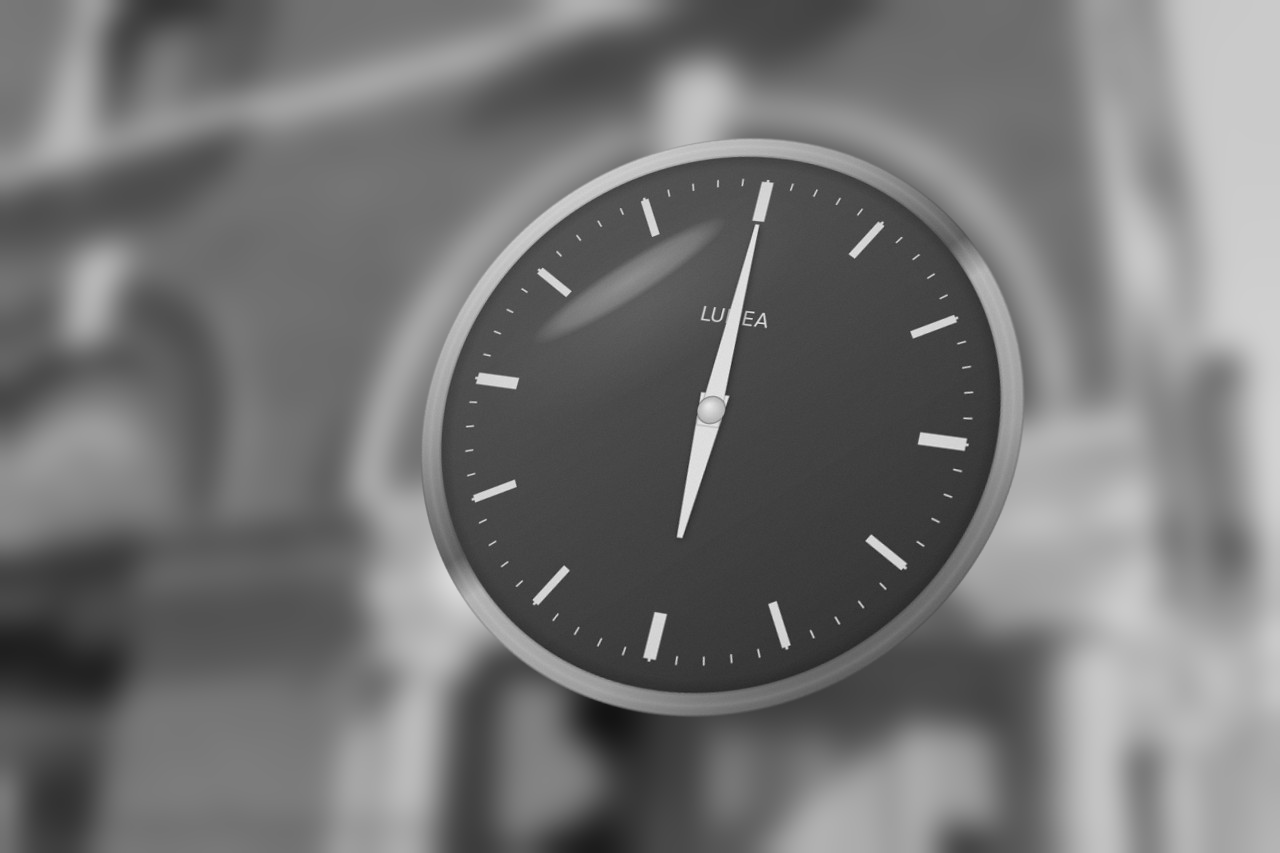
6:00
